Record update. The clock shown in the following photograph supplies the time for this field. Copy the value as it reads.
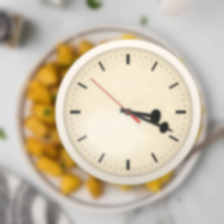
3:18:52
